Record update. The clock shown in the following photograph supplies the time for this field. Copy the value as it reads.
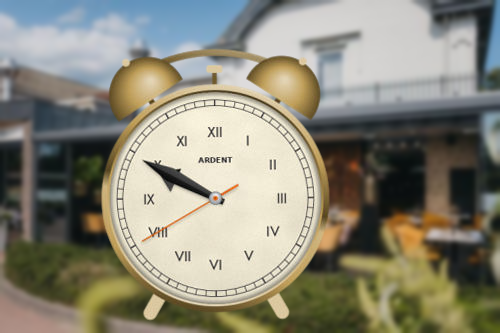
9:49:40
